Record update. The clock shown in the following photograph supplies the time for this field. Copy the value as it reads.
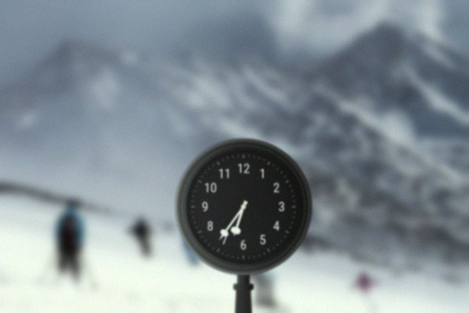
6:36
